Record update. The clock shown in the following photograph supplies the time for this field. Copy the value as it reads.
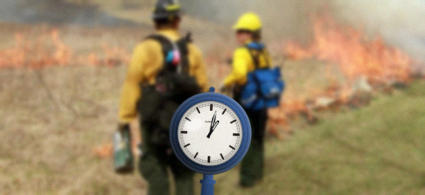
1:02
